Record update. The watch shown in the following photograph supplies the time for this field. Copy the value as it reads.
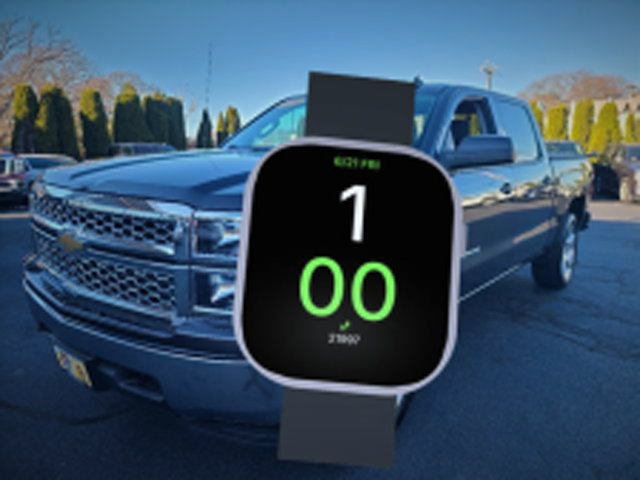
1:00
